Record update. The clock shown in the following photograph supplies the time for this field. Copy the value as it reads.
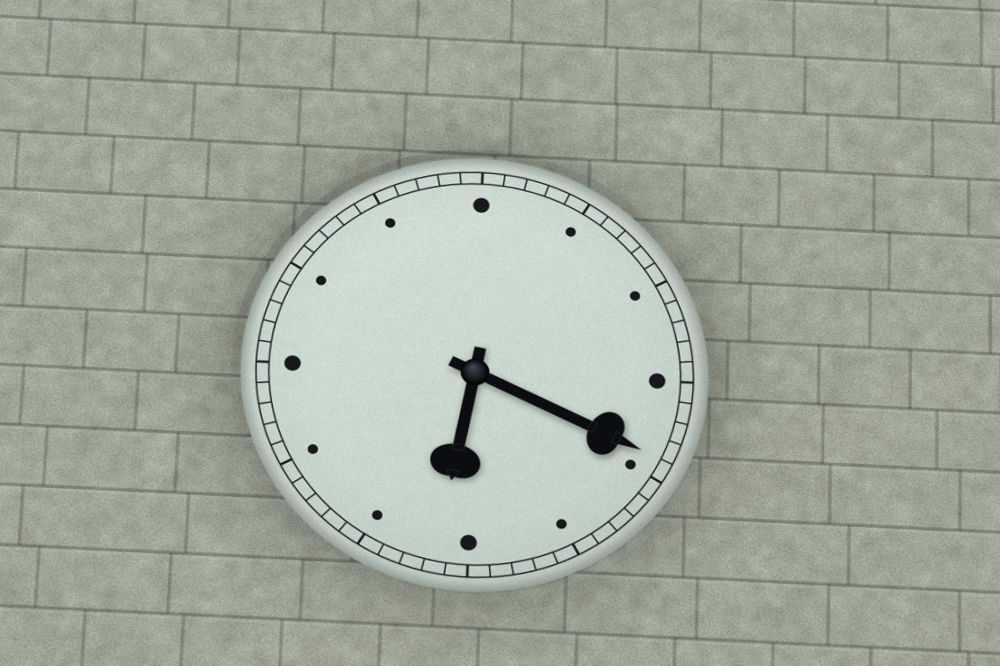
6:19
